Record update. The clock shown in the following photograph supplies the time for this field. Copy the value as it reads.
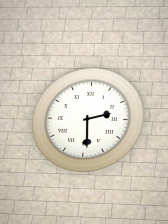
2:29
